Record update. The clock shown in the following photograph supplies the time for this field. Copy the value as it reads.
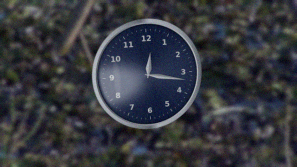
12:17
